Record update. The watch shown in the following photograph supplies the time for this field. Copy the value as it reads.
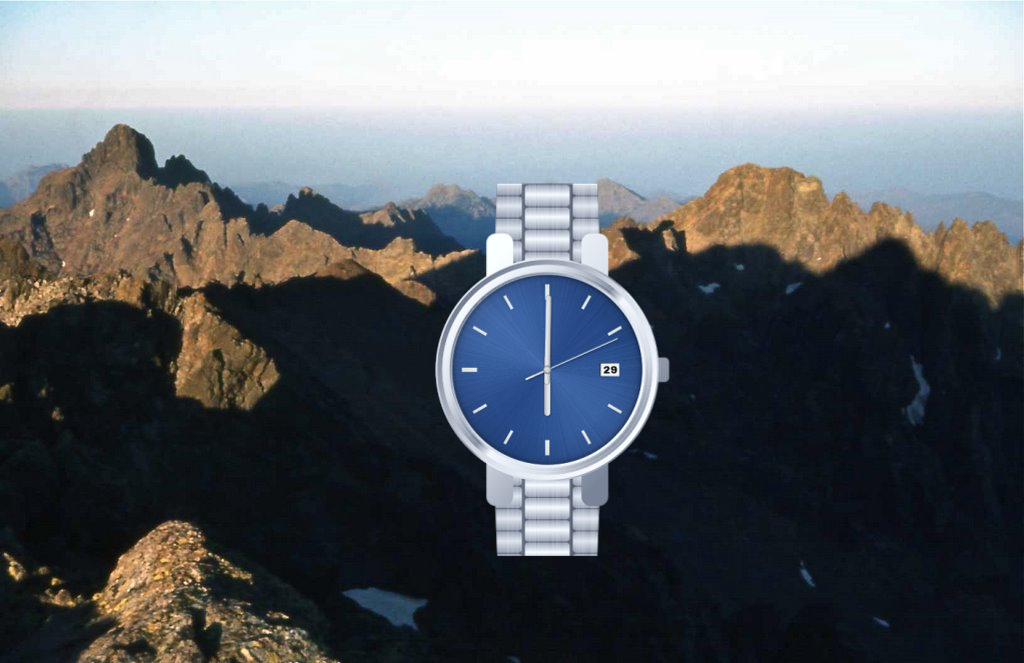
6:00:11
